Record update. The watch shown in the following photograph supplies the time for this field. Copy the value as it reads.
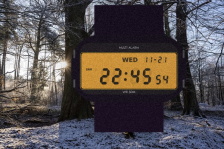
22:45:54
